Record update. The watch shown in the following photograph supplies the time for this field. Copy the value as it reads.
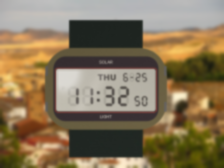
11:32:50
